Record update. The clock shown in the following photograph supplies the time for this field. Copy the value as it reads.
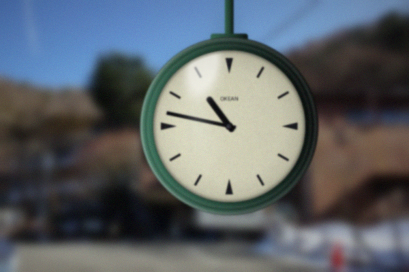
10:47
